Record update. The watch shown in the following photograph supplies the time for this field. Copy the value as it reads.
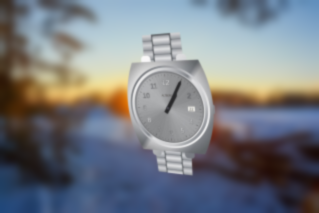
1:05
